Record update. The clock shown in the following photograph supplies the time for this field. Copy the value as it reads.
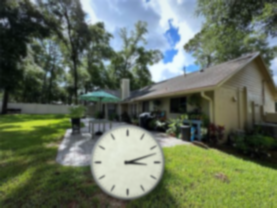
3:12
